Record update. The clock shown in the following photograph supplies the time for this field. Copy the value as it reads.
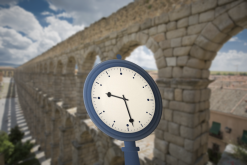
9:28
